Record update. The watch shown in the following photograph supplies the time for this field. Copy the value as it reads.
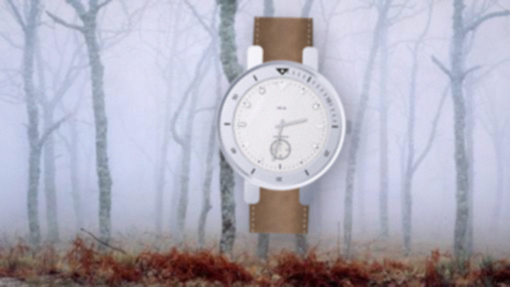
2:32
